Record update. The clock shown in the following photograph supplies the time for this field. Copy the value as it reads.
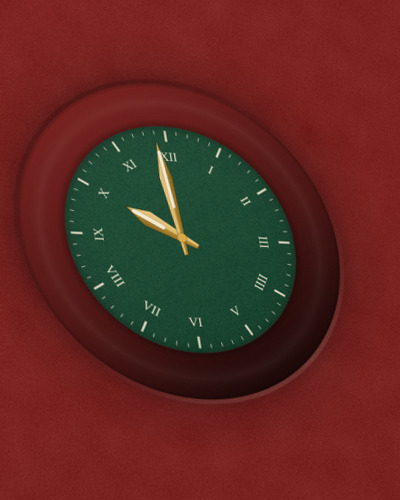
9:59
